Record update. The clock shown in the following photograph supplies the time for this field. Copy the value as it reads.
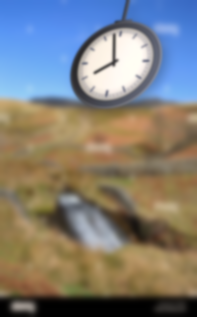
7:58
